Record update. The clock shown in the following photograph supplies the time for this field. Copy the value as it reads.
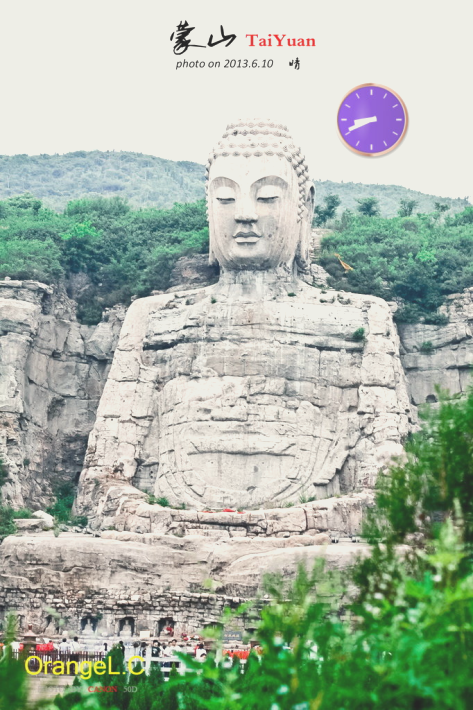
8:41
